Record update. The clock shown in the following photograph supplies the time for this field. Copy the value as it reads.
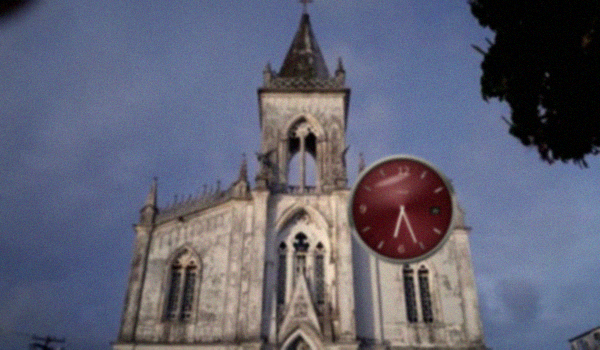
6:26
